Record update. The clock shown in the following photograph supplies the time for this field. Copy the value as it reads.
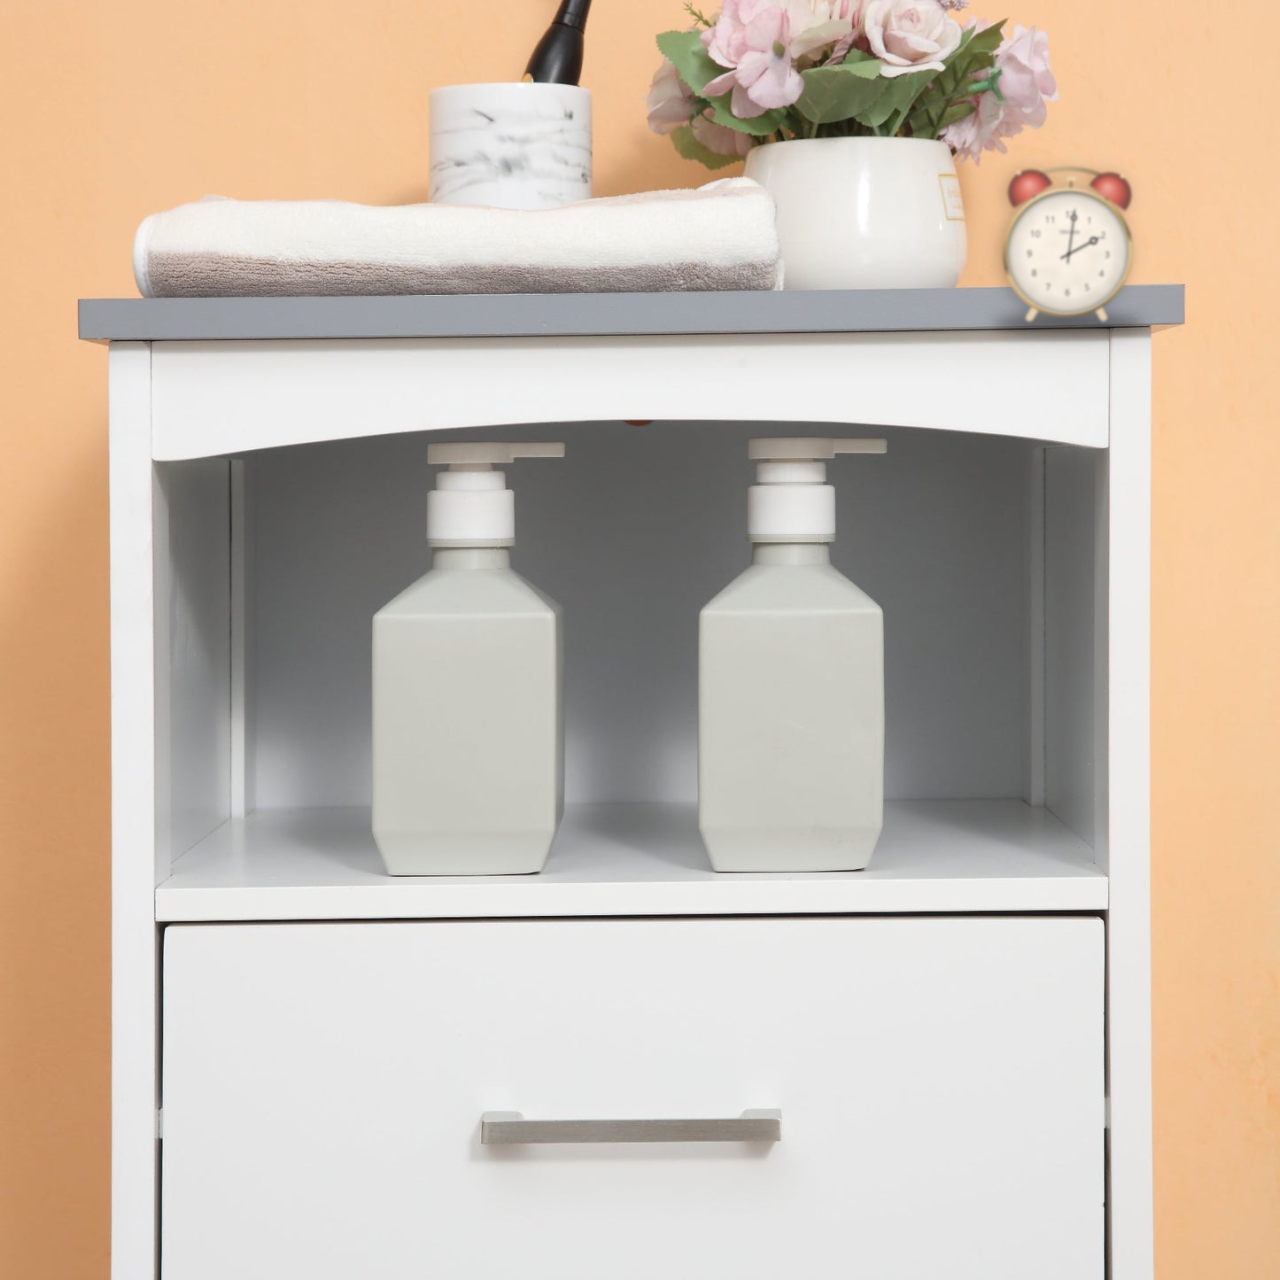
2:01
